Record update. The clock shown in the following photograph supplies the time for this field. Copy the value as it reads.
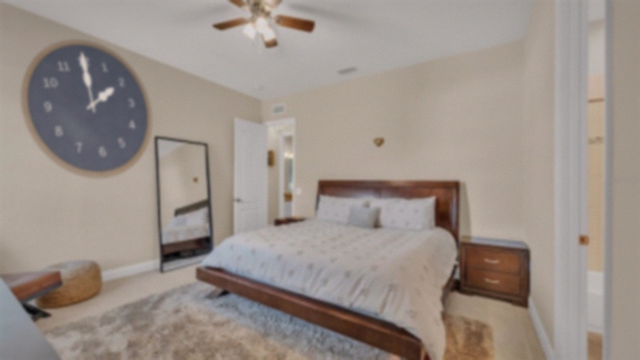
2:00
